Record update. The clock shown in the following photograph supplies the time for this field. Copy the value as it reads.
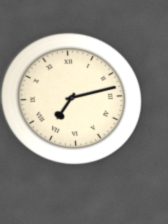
7:13
